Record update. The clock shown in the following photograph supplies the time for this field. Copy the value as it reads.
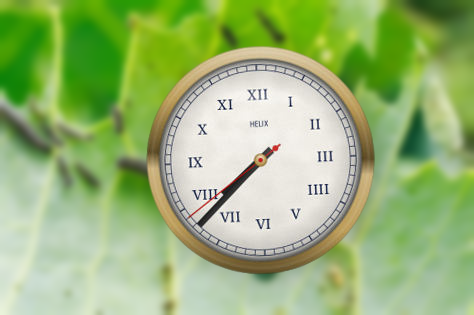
7:37:39
